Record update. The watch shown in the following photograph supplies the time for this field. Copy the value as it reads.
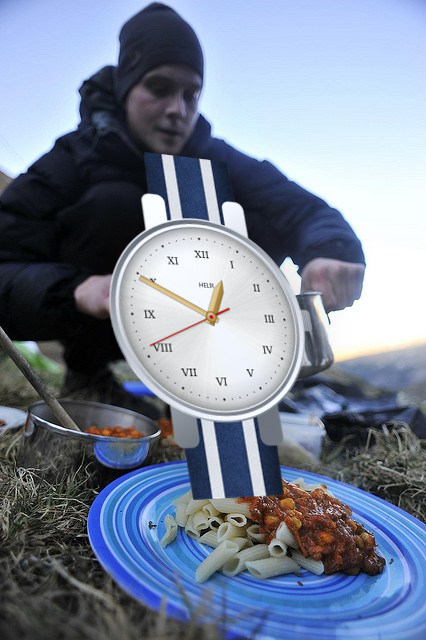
12:49:41
